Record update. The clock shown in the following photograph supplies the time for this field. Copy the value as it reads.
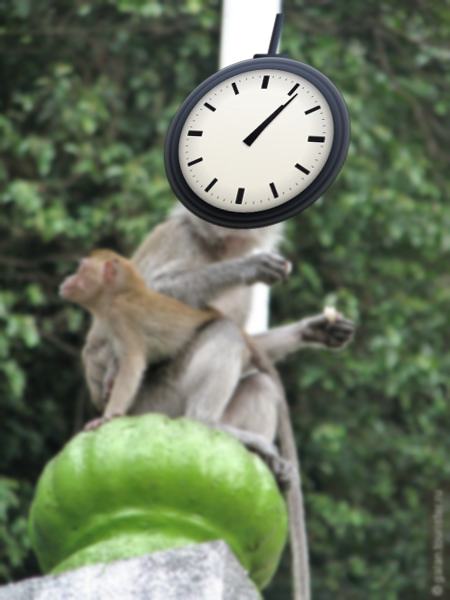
1:06
